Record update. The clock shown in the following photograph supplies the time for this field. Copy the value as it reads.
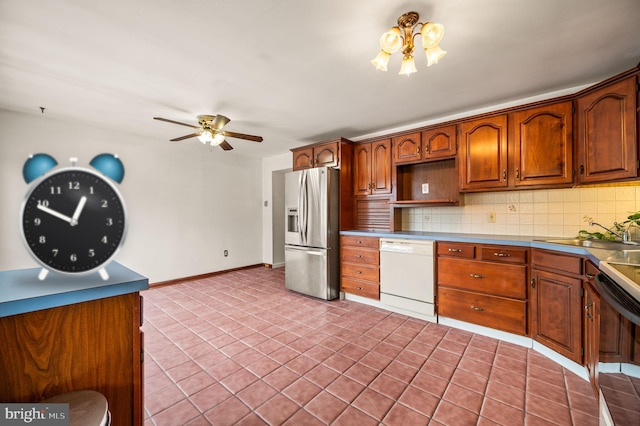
12:49
